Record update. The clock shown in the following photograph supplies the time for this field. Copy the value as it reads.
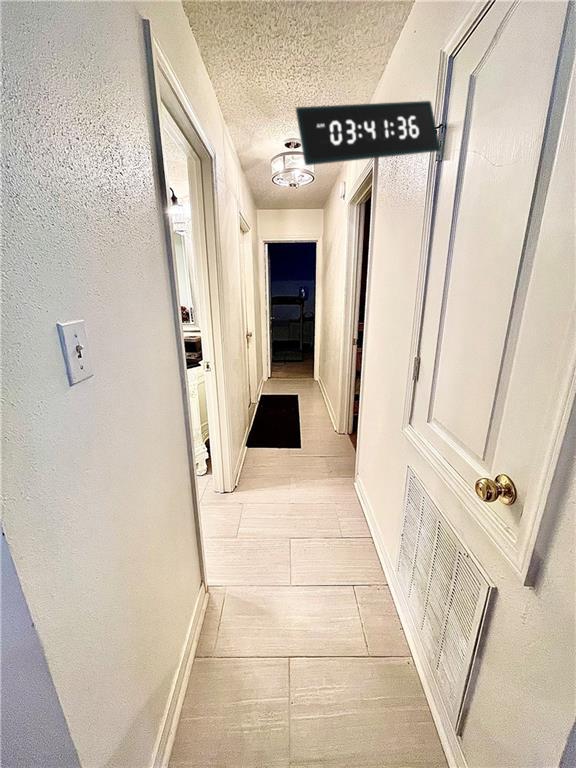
3:41:36
